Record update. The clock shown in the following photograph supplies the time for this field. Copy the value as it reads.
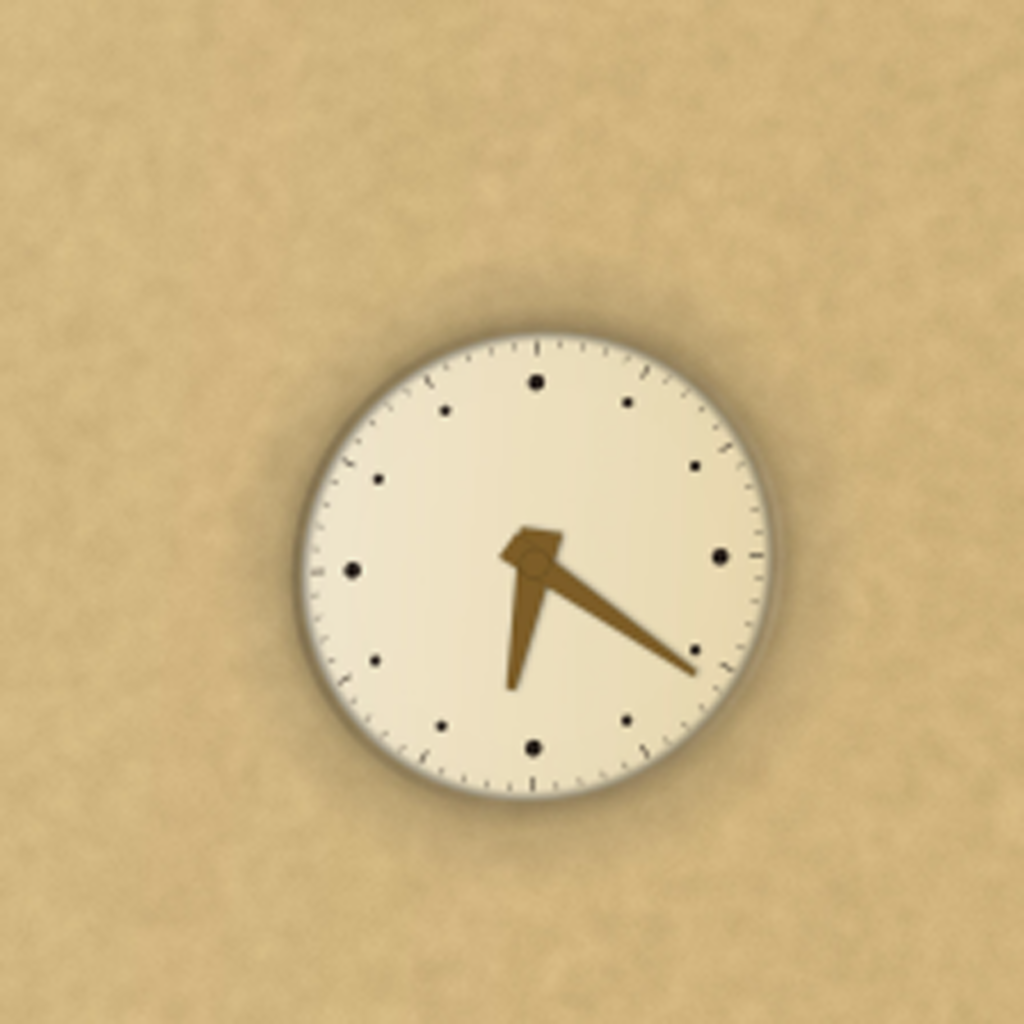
6:21
